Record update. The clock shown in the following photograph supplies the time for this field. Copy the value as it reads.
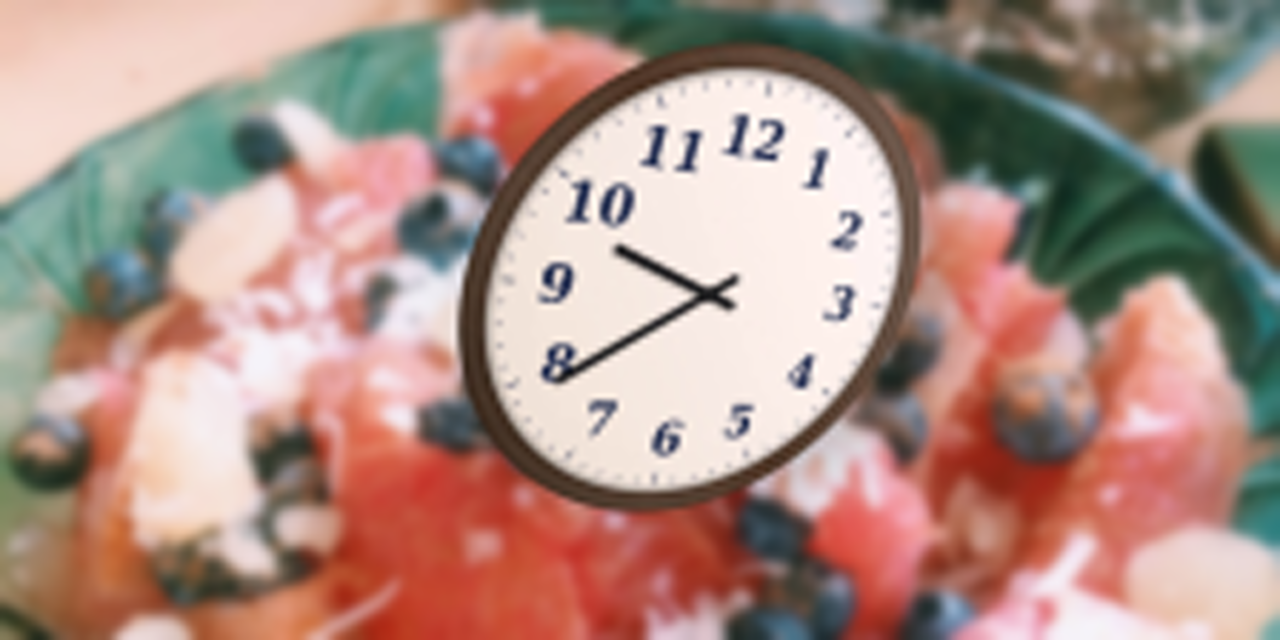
9:39
